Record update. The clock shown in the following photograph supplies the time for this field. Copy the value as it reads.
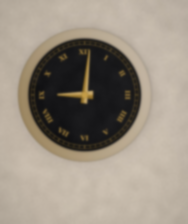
9:01
